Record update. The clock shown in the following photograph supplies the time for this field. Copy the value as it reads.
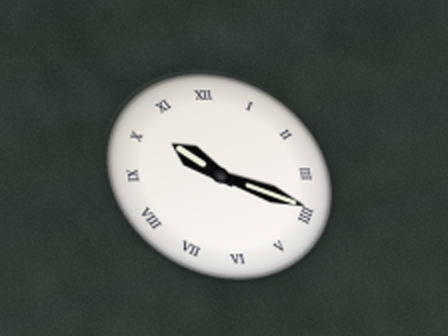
10:19
